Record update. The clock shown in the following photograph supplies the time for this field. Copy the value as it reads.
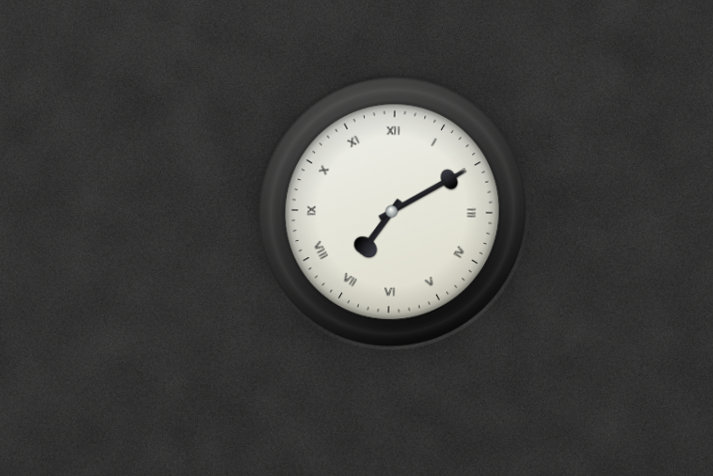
7:10
